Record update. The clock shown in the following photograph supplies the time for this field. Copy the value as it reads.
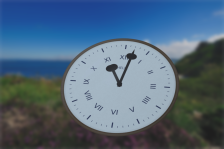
11:02
